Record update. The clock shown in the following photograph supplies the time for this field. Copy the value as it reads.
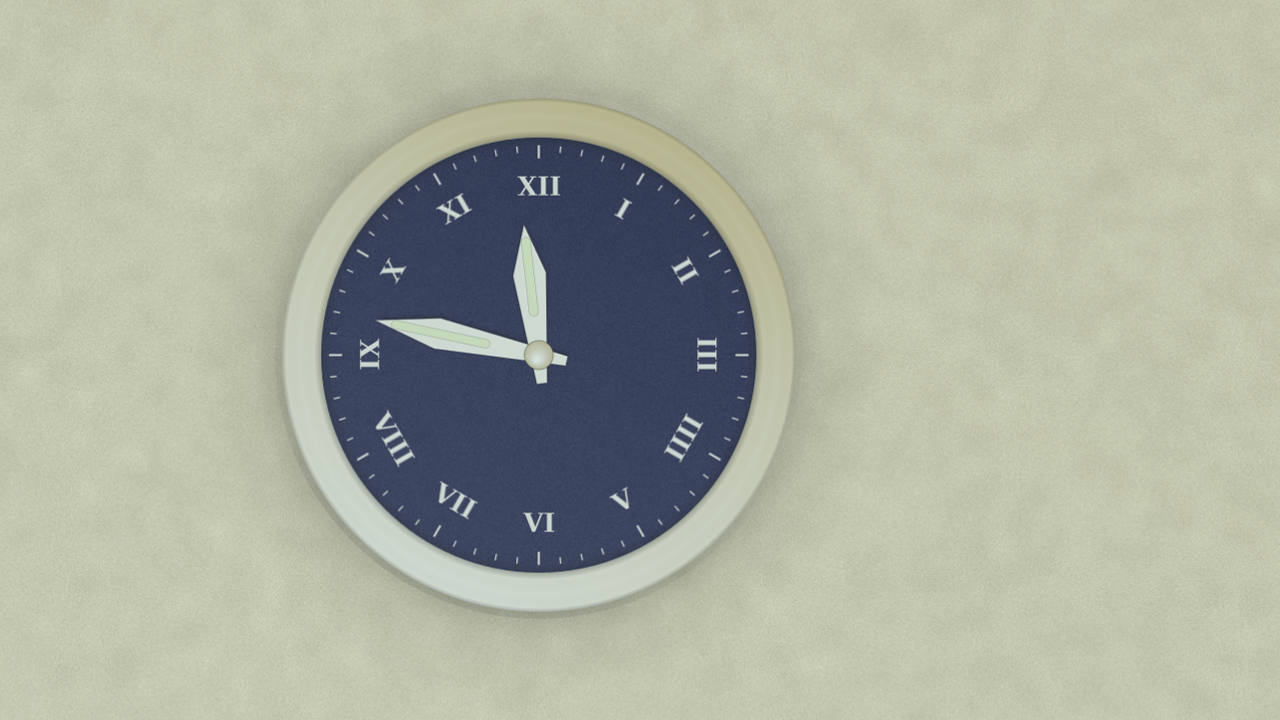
11:47
